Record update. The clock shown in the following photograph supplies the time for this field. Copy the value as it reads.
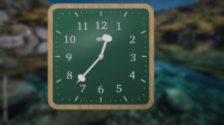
12:37
